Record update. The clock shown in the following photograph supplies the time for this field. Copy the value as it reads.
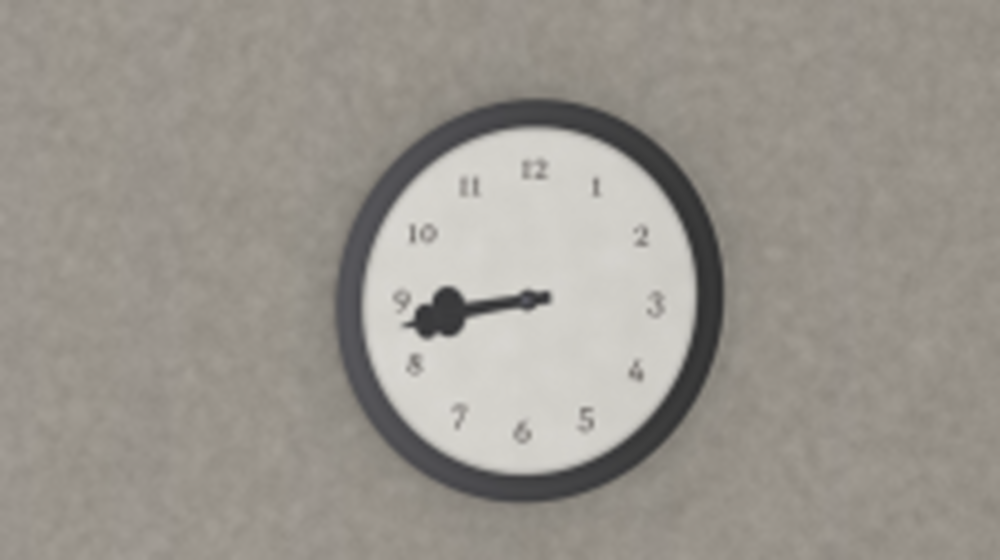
8:43
